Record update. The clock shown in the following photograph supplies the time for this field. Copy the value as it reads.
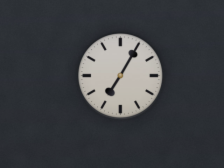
7:05
